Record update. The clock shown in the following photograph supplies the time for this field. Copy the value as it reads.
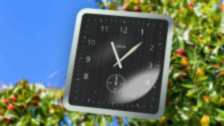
11:07
